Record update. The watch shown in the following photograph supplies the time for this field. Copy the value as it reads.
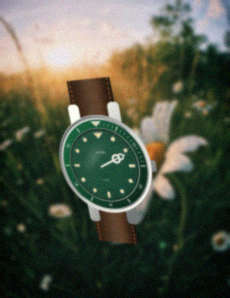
2:11
